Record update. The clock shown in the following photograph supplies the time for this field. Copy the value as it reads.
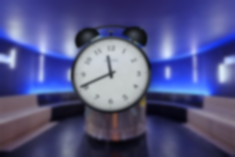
11:41
